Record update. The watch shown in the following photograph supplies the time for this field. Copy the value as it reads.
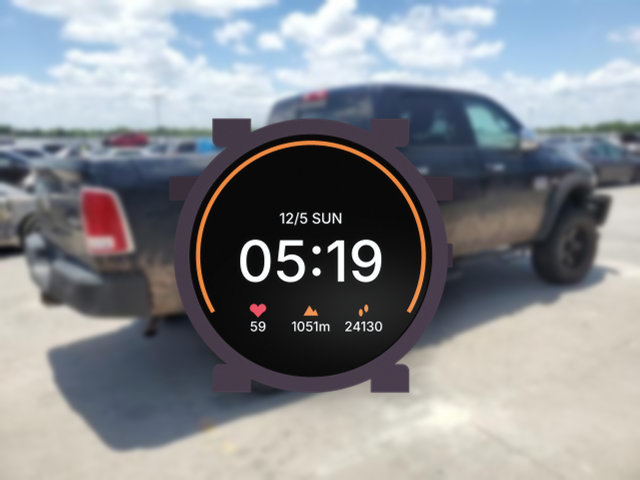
5:19
